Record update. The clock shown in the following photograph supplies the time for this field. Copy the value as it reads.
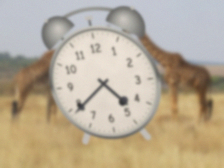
4:39
